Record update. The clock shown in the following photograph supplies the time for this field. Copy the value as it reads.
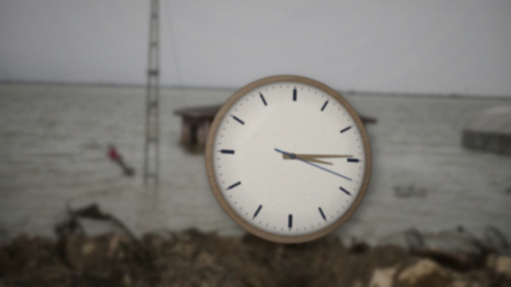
3:14:18
